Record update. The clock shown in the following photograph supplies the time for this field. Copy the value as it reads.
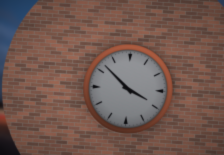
3:52
